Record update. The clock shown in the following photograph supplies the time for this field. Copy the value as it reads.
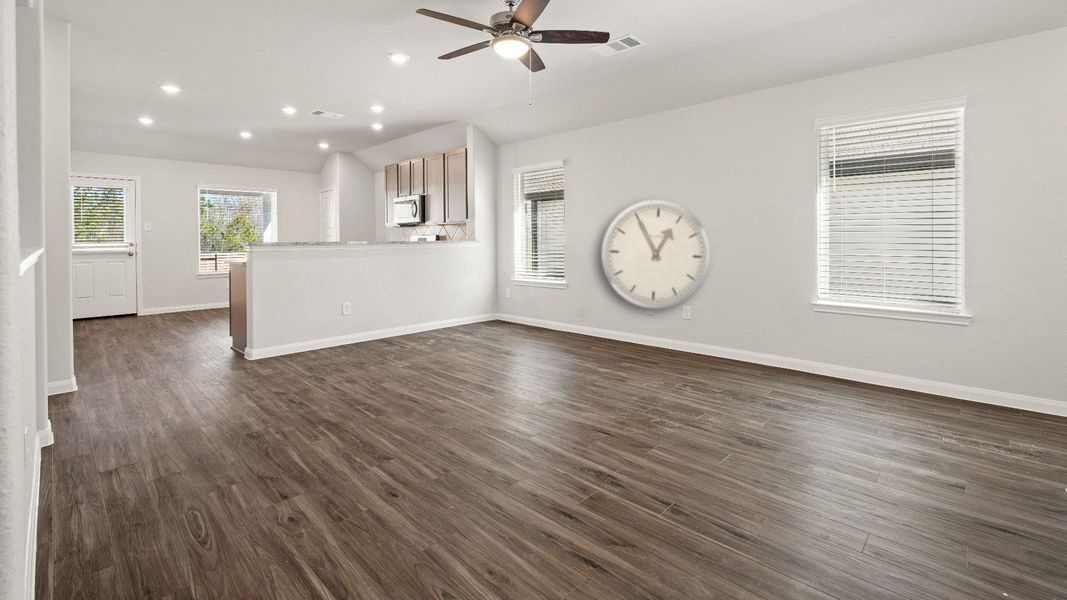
12:55
